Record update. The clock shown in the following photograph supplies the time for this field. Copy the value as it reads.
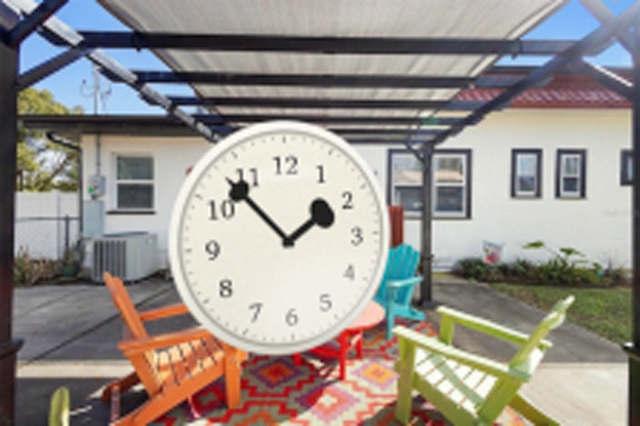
1:53
